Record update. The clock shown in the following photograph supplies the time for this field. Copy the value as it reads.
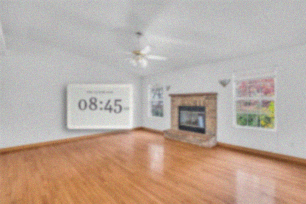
8:45
